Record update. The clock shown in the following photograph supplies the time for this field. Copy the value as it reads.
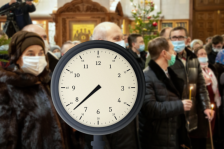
7:38
